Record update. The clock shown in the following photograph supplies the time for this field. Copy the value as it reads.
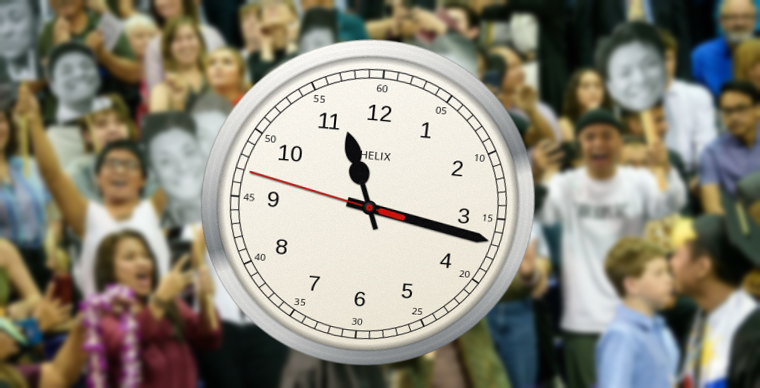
11:16:47
